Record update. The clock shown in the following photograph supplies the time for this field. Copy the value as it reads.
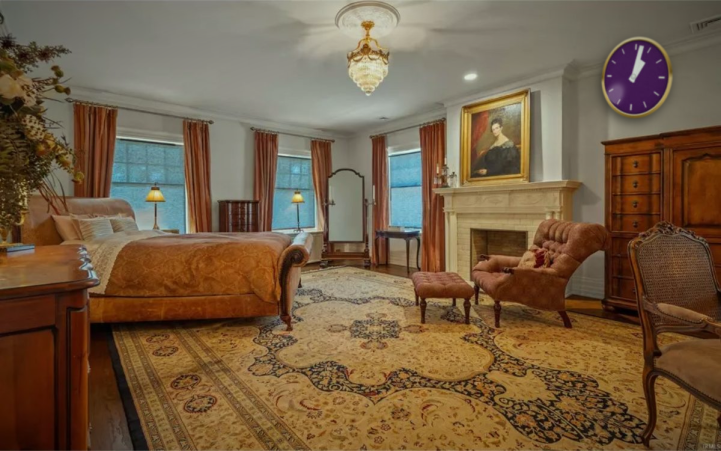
1:02
